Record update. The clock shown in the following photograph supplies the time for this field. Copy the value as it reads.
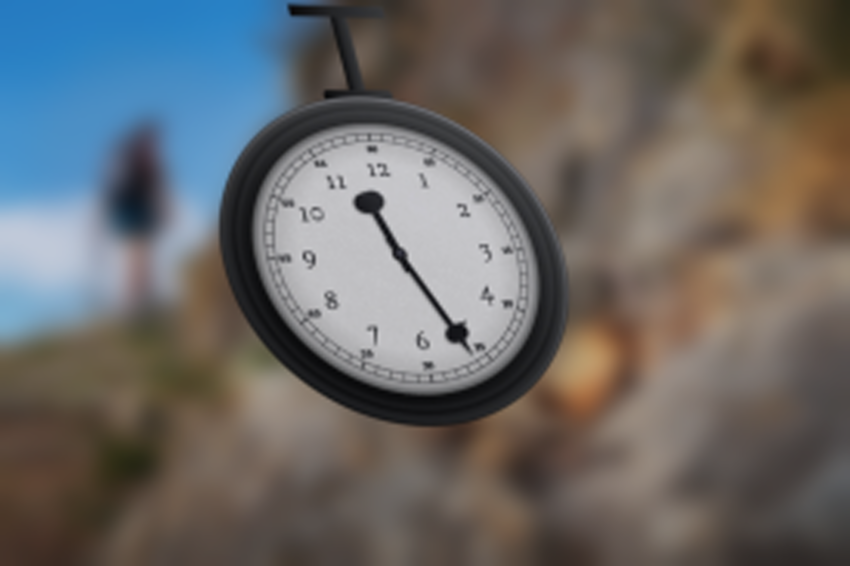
11:26
